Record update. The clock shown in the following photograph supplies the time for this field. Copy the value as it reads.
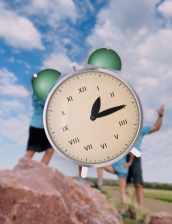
1:15
